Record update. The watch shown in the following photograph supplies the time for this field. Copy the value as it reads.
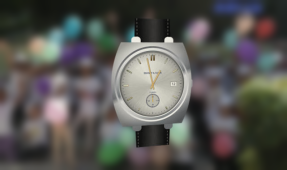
12:58
